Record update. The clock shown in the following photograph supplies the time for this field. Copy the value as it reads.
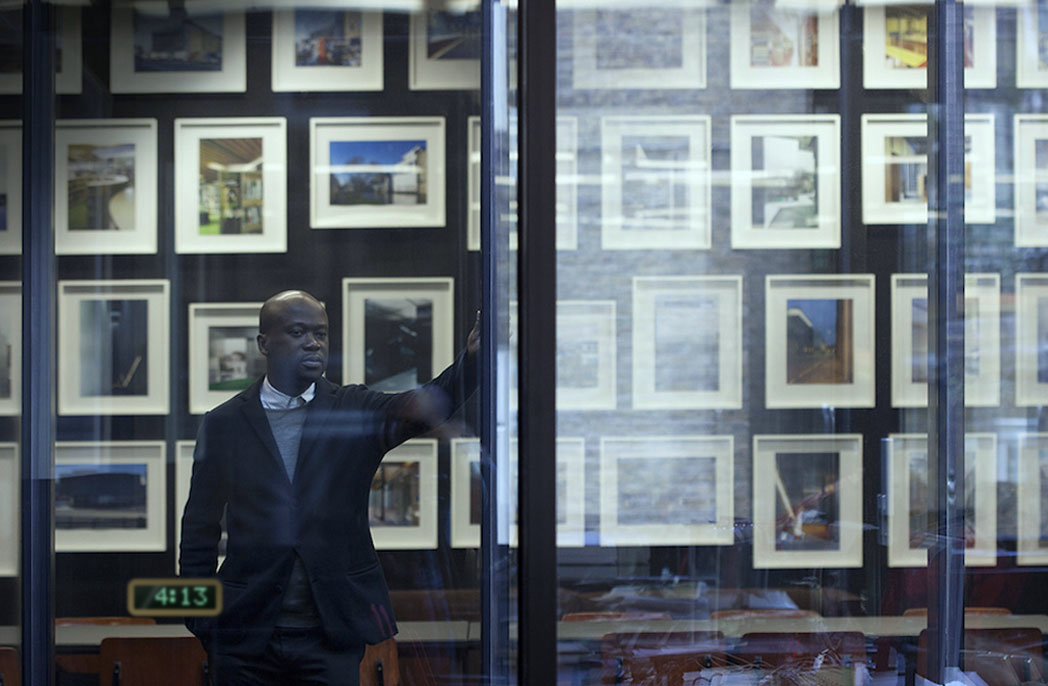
4:13
